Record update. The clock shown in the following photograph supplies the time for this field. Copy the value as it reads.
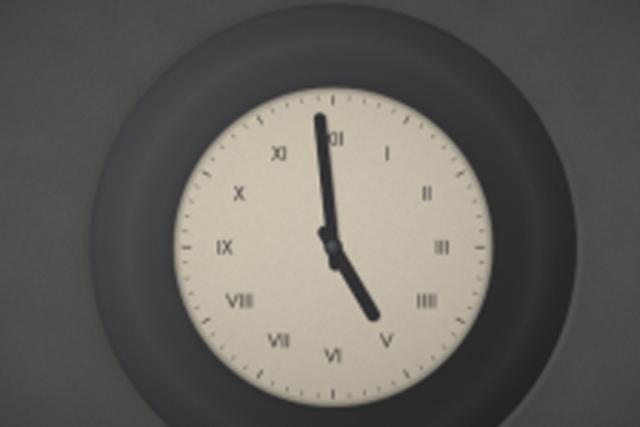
4:59
